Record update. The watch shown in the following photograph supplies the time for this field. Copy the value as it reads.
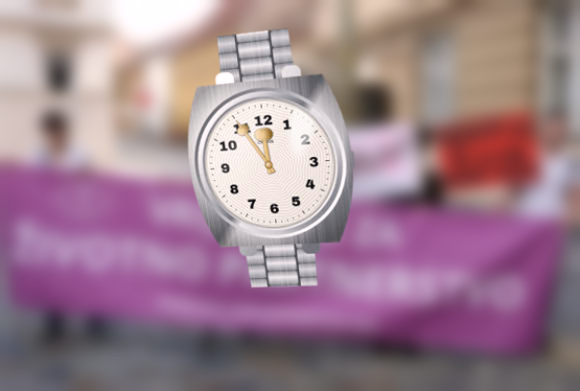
11:55
